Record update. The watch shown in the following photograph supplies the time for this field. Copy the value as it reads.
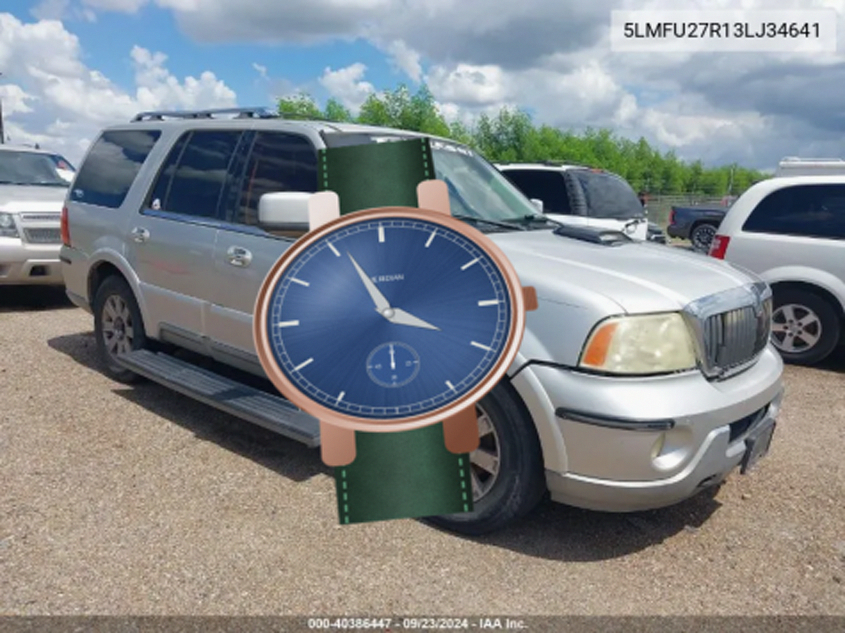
3:56
